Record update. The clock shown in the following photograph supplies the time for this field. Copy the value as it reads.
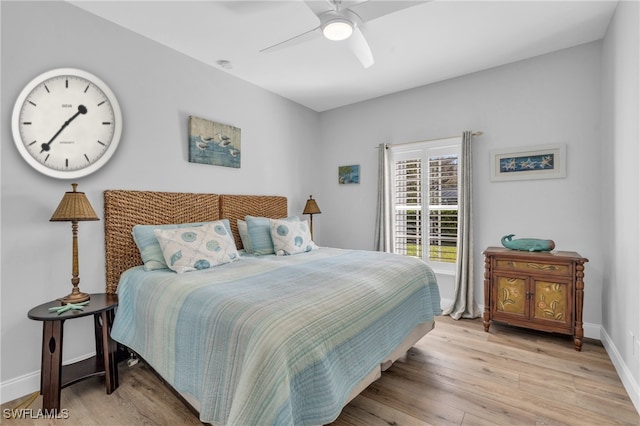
1:37
